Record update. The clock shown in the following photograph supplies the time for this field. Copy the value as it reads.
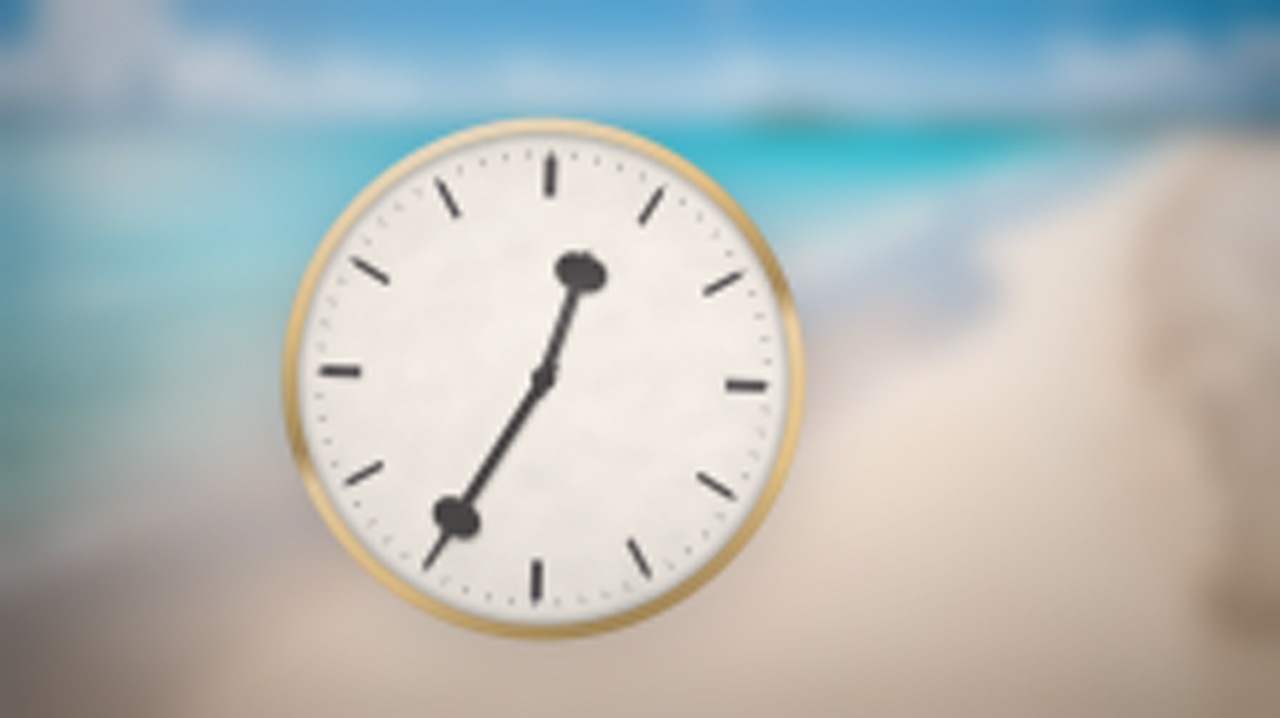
12:35
